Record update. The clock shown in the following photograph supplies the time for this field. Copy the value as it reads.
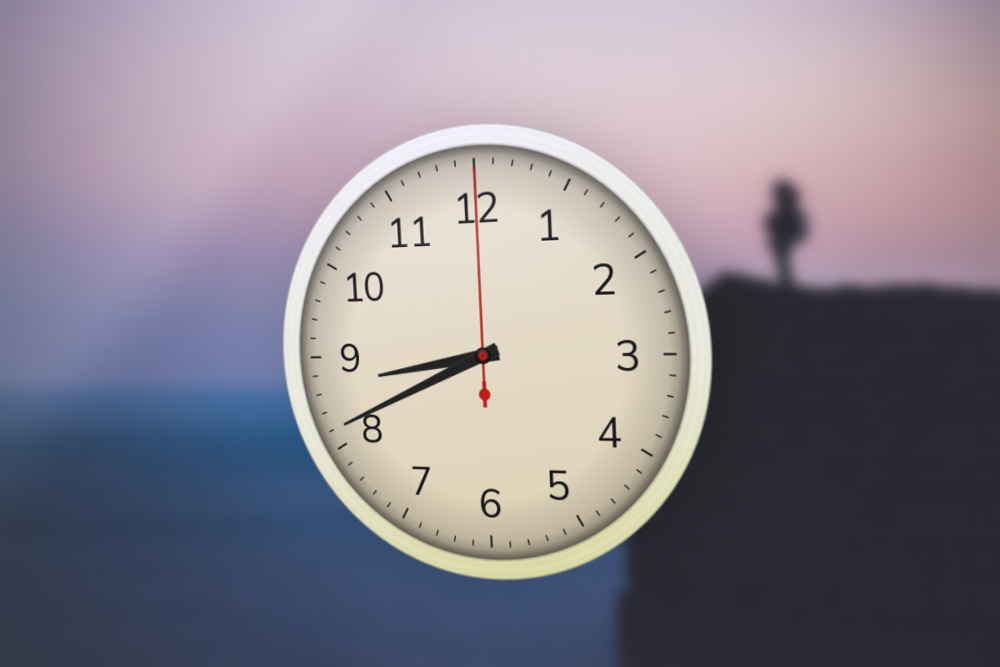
8:41:00
